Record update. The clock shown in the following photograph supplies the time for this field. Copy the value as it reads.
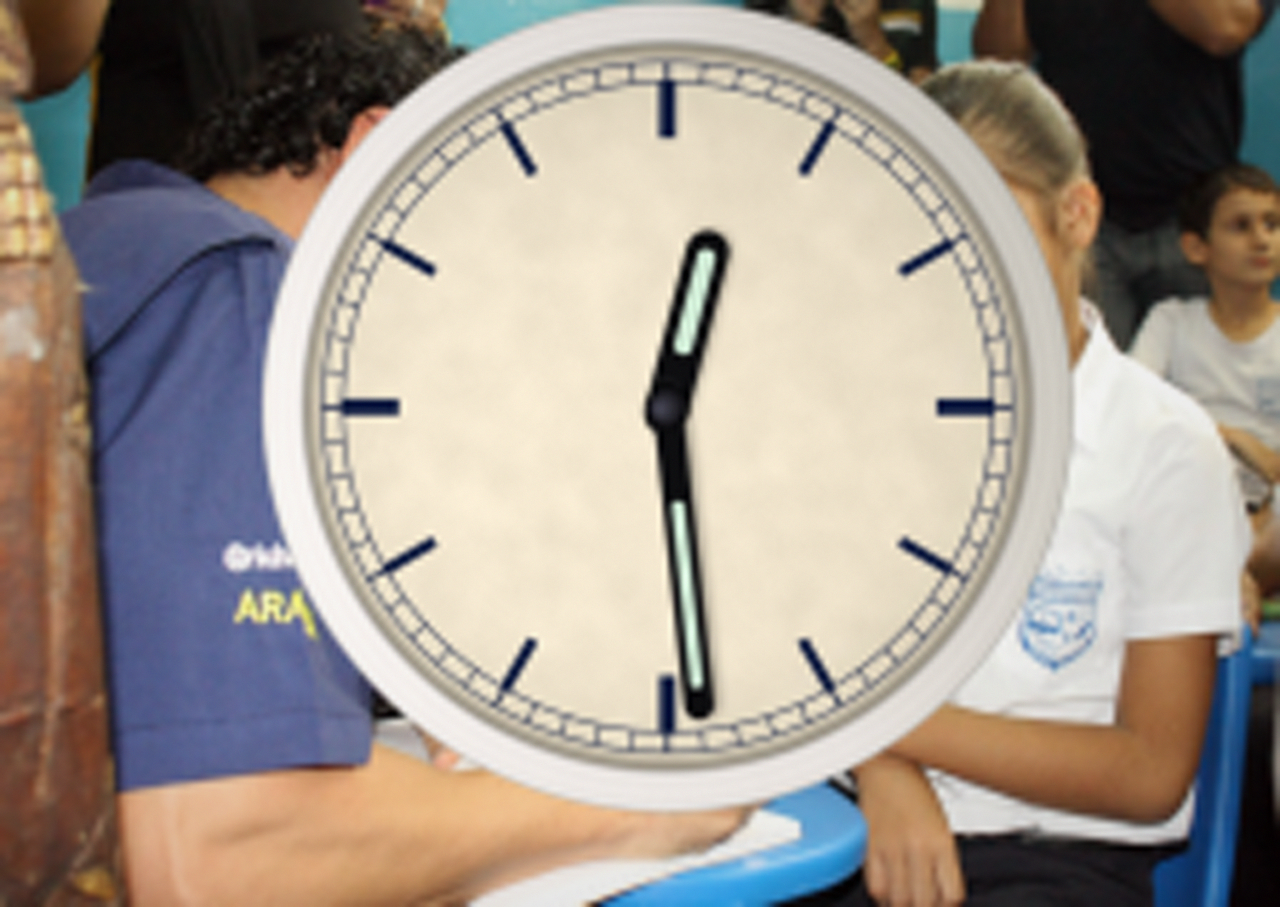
12:29
